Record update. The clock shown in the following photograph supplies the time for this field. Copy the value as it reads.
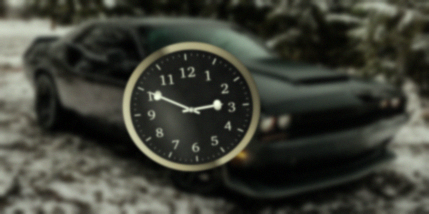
2:50
